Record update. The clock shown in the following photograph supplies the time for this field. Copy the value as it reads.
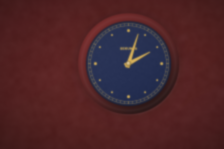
2:03
